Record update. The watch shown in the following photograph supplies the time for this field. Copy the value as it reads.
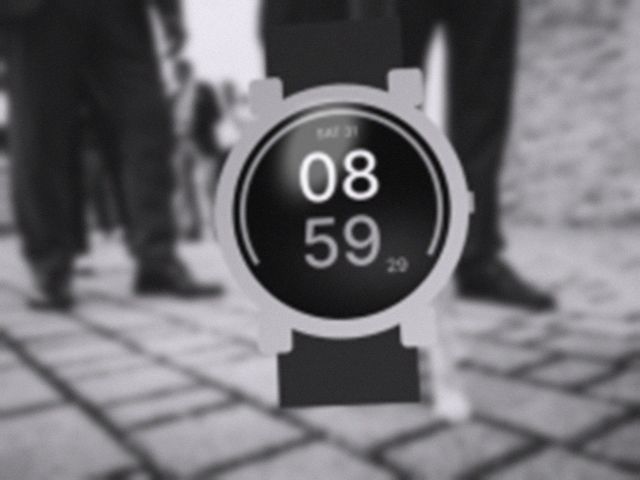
8:59
